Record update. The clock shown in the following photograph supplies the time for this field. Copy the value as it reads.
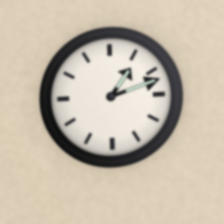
1:12
